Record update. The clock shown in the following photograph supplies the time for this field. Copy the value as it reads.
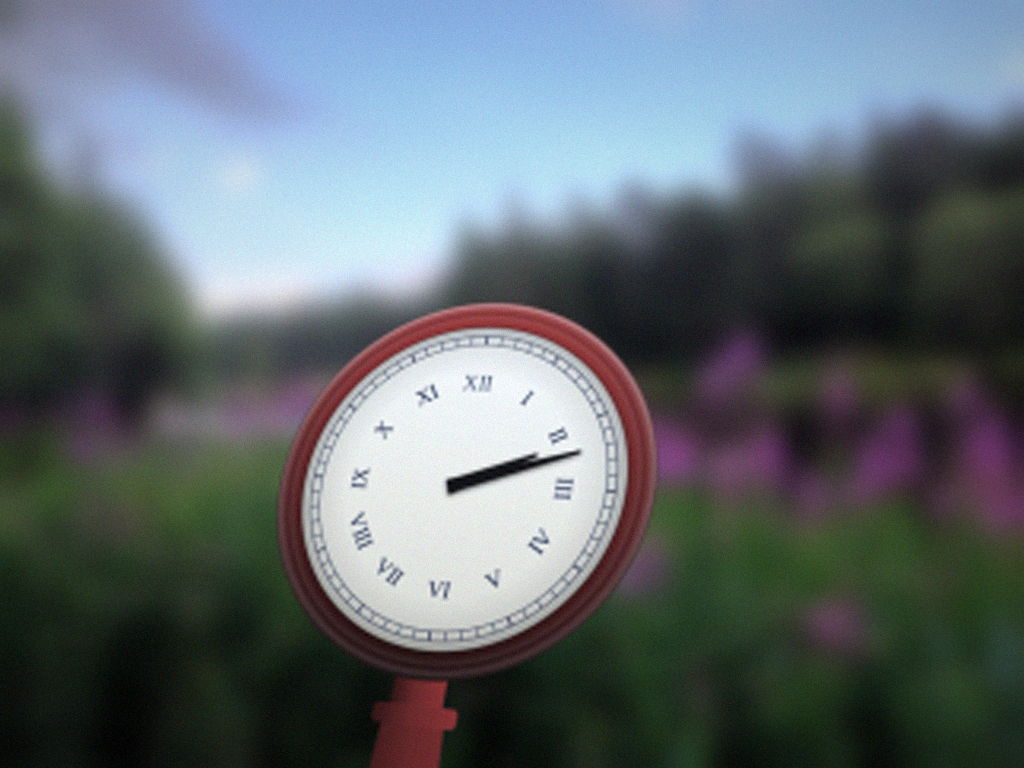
2:12
